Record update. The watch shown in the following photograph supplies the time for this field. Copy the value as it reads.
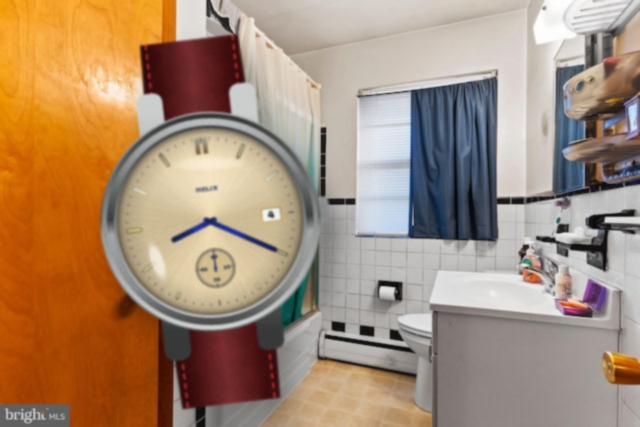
8:20
